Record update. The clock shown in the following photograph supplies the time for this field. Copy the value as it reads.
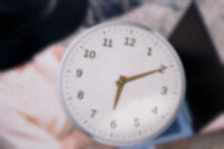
6:10
